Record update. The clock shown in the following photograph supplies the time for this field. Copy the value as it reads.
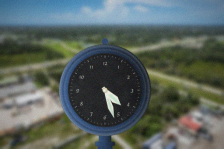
4:27
